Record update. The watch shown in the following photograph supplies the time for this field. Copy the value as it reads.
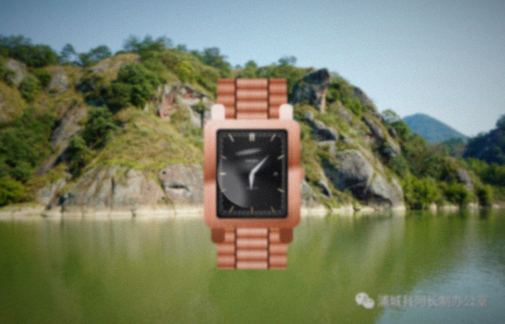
6:07
